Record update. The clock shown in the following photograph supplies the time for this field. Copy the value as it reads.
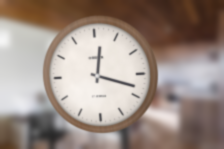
12:18
